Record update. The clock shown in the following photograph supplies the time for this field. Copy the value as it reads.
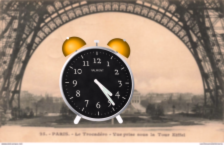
4:24
